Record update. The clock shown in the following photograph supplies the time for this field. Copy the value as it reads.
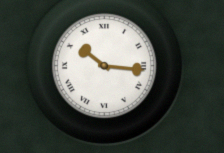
10:16
